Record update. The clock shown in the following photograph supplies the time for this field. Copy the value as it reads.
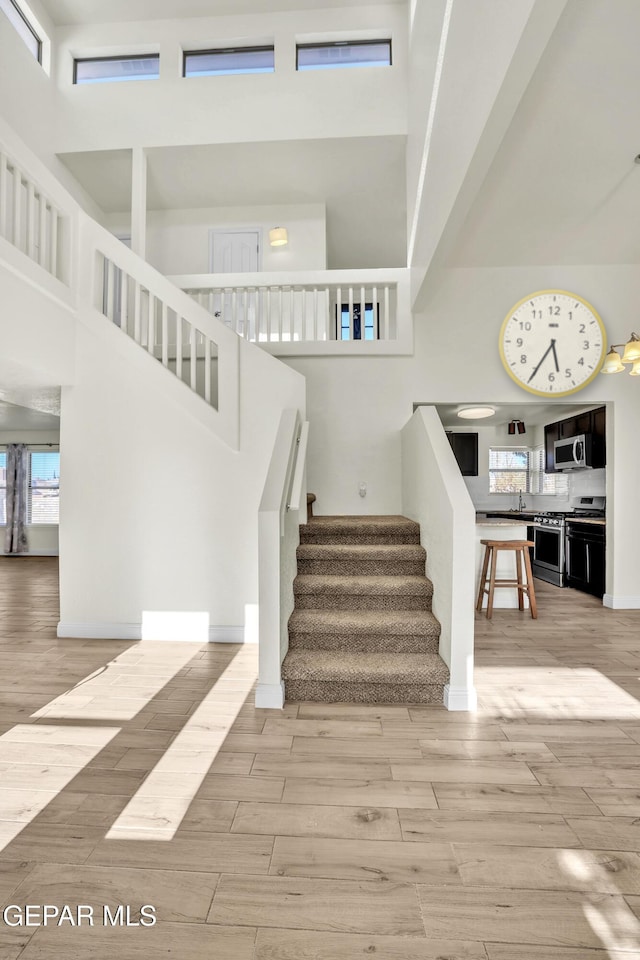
5:35
